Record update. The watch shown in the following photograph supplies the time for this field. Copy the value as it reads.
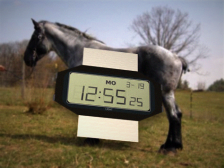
12:55:25
